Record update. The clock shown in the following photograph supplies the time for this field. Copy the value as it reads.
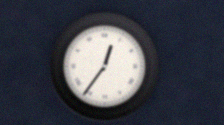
12:36
